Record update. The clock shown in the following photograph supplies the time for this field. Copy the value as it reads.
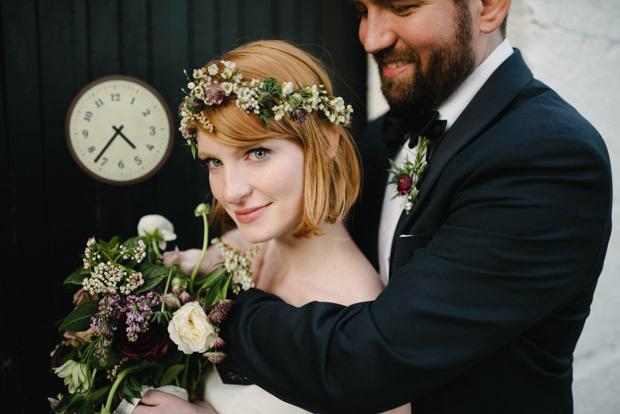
4:37
